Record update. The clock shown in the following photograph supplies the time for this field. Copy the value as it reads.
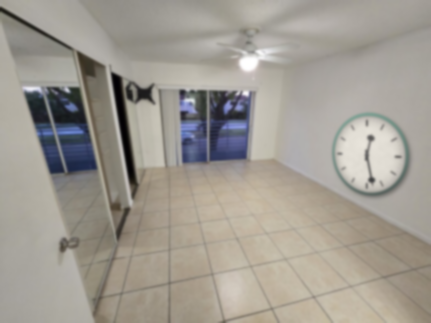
12:28
